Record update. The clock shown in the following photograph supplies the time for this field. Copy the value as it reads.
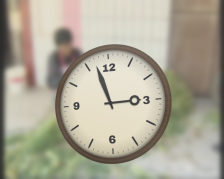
2:57
